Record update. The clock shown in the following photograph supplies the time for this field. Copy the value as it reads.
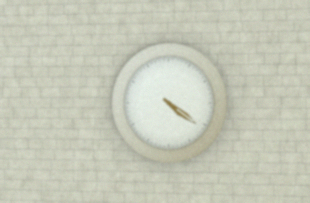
4:21
